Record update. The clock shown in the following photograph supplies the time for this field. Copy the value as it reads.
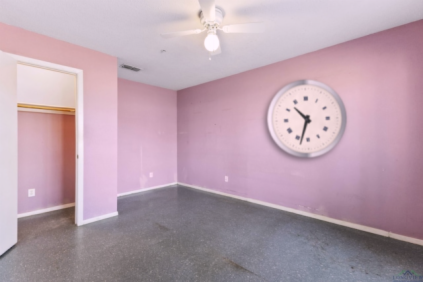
10:33
